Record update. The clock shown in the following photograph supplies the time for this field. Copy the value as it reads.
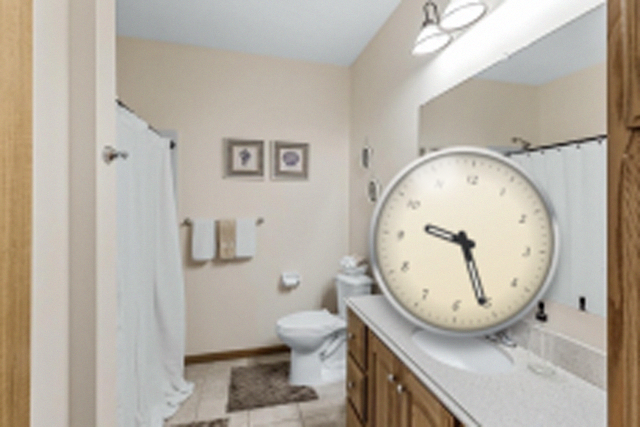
9:26
